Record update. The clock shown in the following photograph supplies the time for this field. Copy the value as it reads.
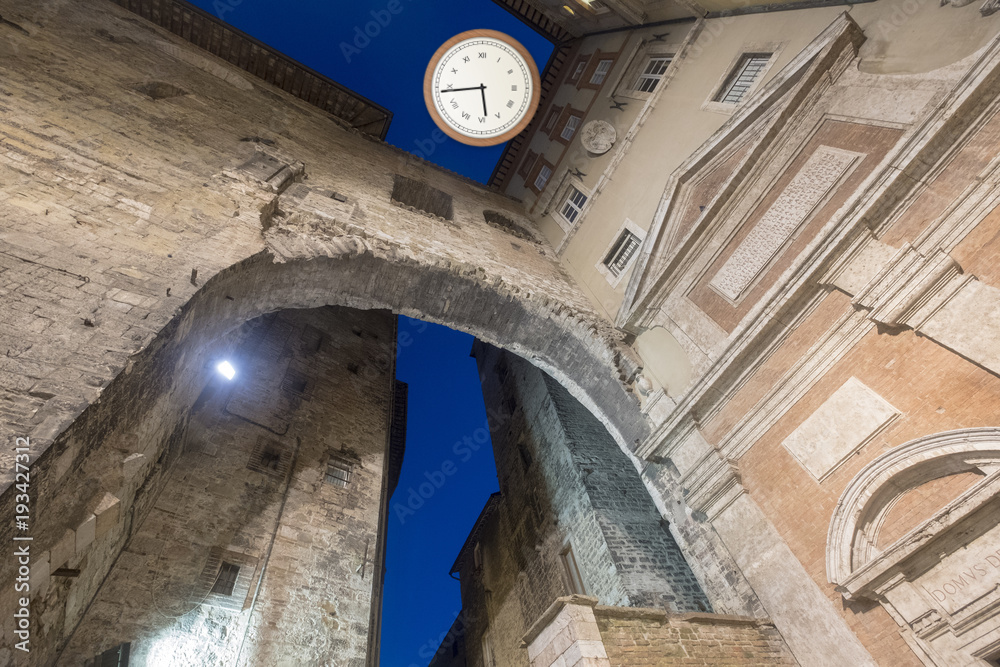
5:44
